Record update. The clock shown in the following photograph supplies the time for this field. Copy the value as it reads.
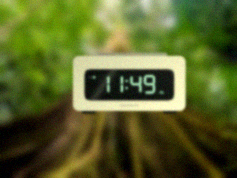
11:49
